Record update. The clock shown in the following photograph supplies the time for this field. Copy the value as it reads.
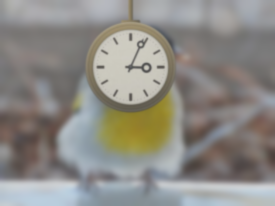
3:04
